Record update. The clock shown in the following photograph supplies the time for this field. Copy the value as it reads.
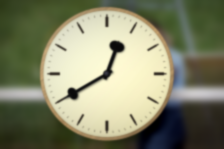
12:40
